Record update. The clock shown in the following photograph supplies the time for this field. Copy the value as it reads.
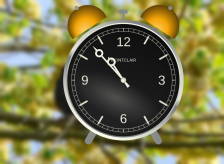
10:53
